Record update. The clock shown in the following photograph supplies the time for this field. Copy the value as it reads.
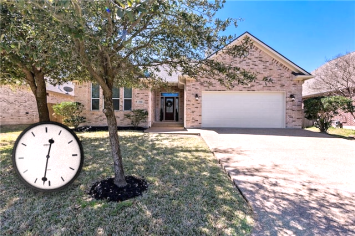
12:32
